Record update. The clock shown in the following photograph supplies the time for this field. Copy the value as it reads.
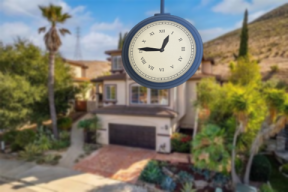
12:46
